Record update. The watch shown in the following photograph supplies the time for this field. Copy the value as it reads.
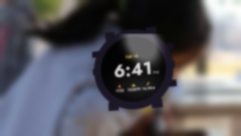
6:41
